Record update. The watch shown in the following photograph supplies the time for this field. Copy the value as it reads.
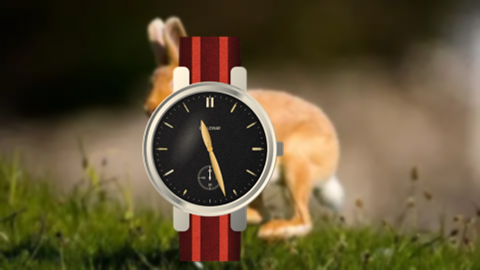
11:27
